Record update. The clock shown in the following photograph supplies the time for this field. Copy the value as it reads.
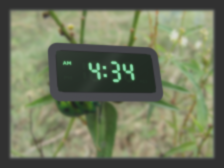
4:34
